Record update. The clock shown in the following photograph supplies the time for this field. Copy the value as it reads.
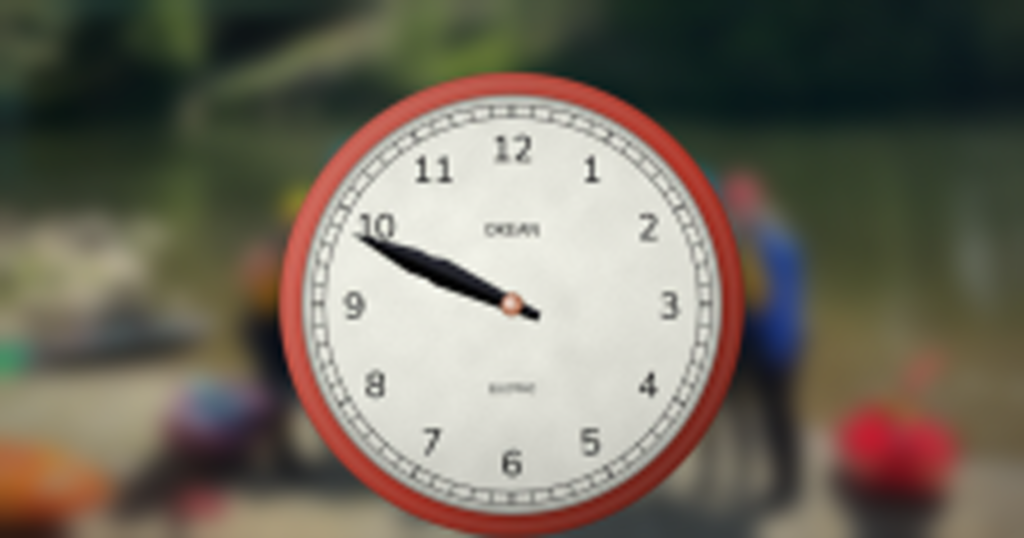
9:49
